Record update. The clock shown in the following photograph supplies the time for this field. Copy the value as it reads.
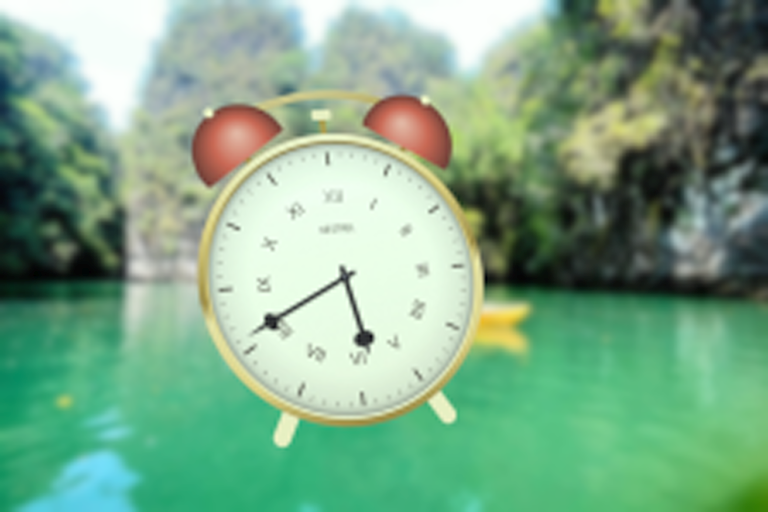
5:41
